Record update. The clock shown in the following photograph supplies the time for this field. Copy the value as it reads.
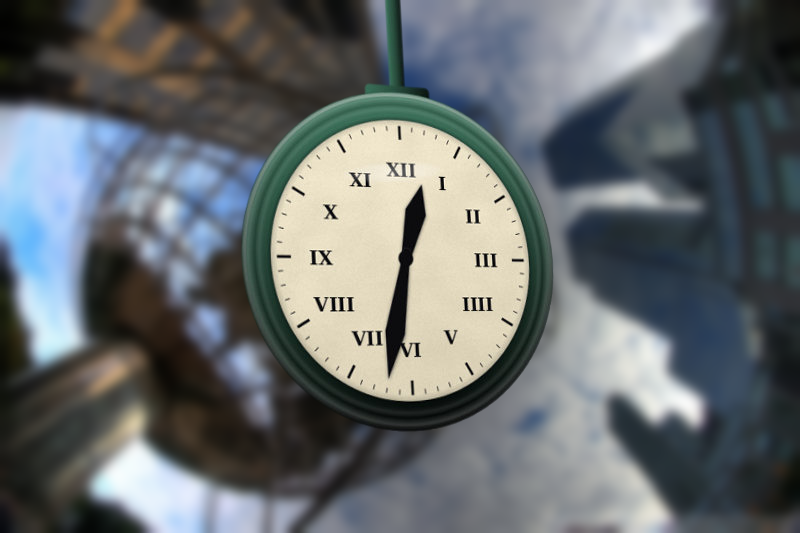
12:32
